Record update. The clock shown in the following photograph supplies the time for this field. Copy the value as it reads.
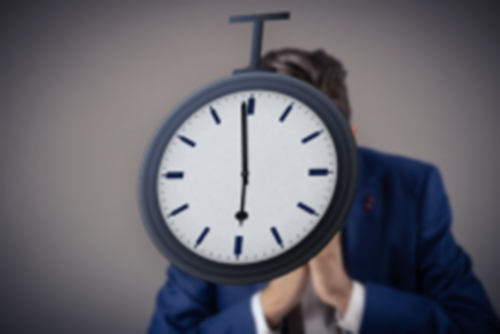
5:59
